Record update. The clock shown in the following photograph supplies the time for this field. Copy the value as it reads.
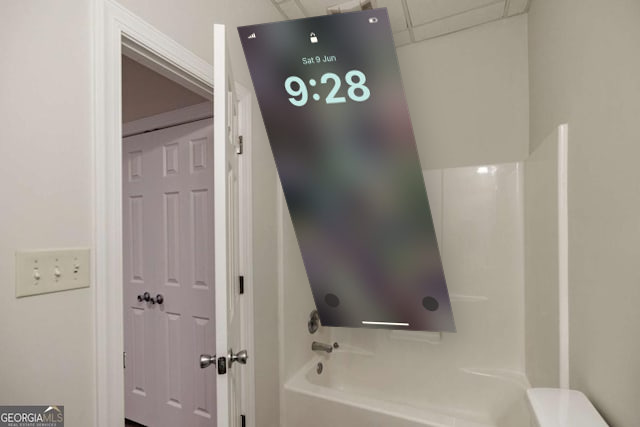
9:28
